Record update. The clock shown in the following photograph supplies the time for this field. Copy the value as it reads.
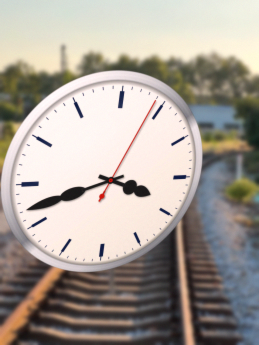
3:42:04
